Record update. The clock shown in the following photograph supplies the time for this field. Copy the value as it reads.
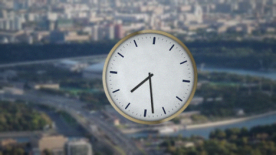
7:28
